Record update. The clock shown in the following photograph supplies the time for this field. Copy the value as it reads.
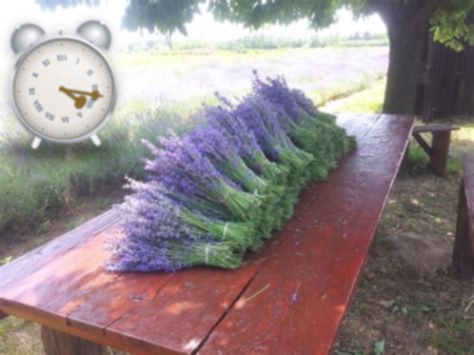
4:17
